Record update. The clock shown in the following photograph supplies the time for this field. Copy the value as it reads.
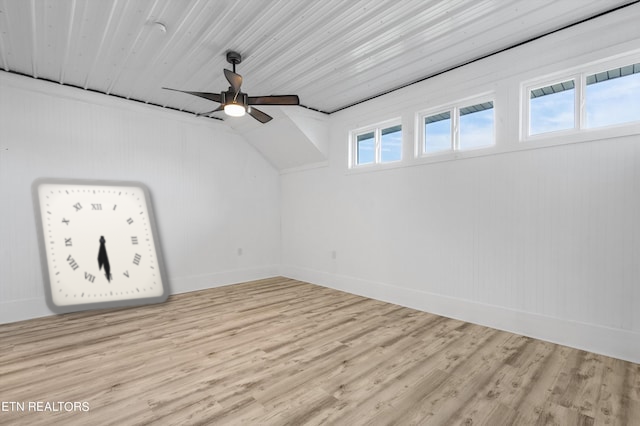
6:30
